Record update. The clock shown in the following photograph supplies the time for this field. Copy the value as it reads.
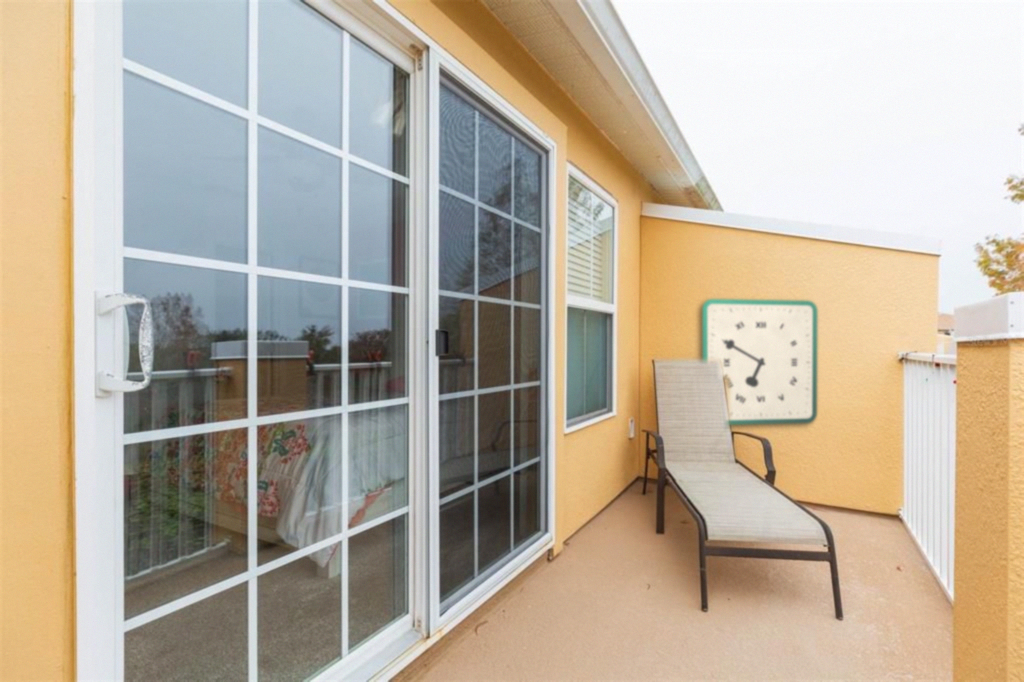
6:50
